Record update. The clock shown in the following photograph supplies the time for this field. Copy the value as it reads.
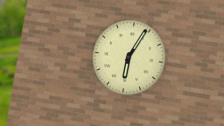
6:04
